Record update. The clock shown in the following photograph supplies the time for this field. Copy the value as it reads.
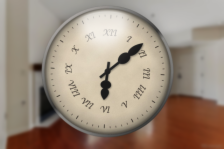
6:08
